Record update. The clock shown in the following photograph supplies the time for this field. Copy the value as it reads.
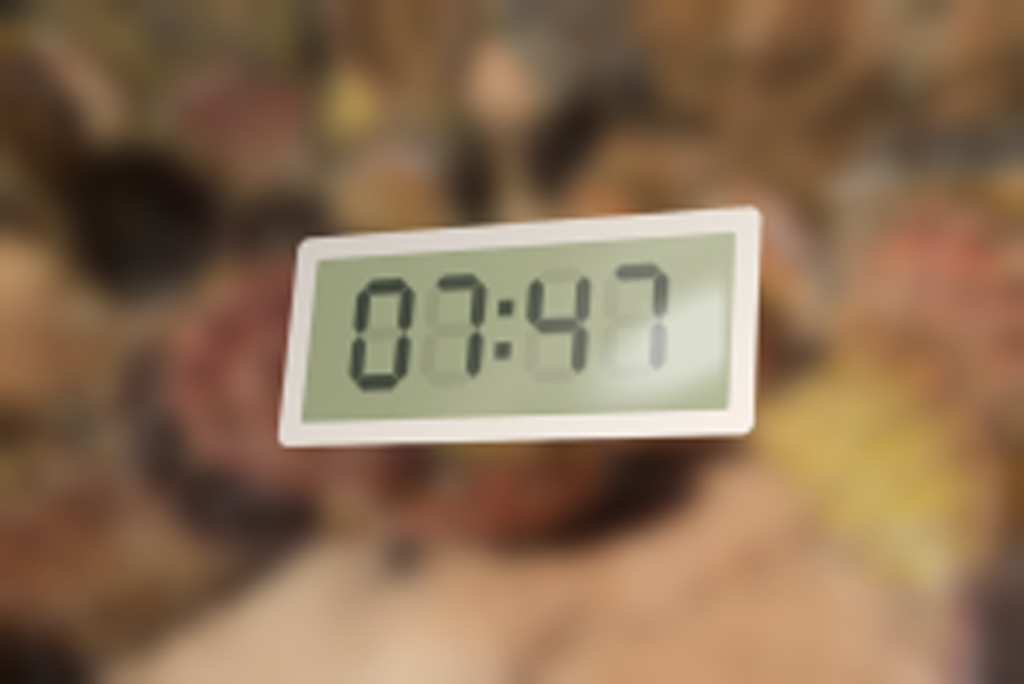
7:47
